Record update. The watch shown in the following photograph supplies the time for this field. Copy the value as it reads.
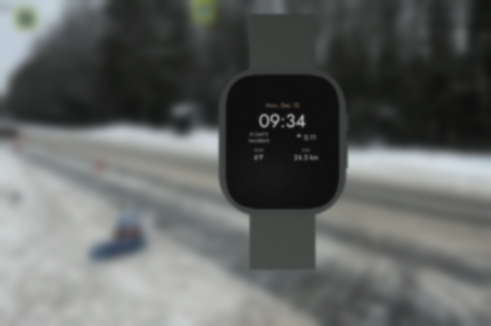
9:34
